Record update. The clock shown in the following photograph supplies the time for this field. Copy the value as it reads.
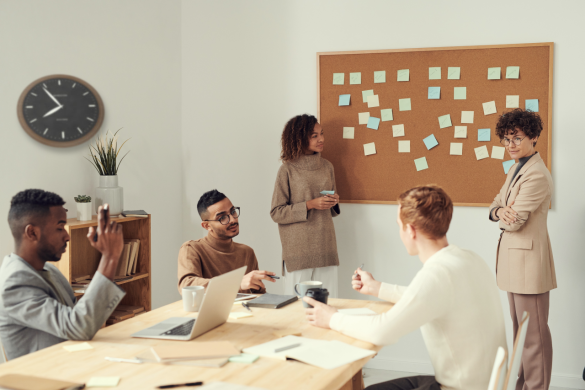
7:54
